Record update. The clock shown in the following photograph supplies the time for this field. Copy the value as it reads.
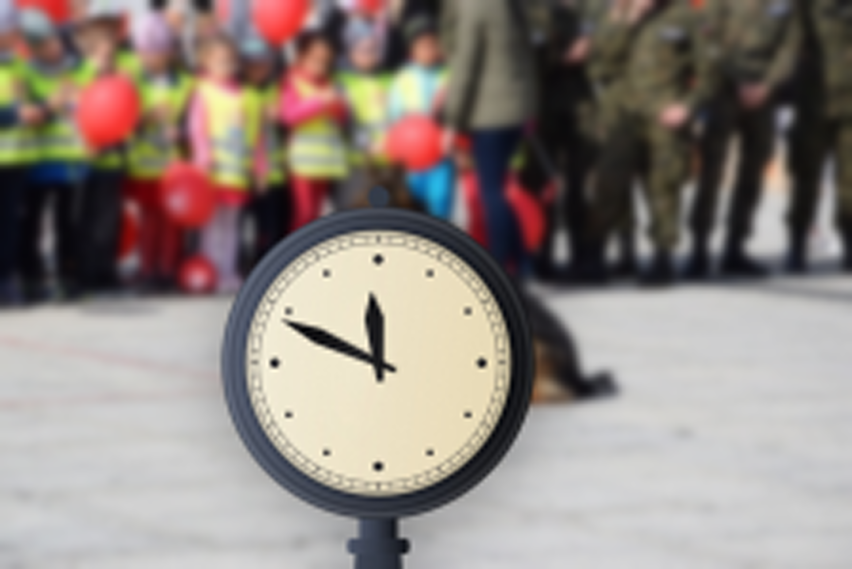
11:49
